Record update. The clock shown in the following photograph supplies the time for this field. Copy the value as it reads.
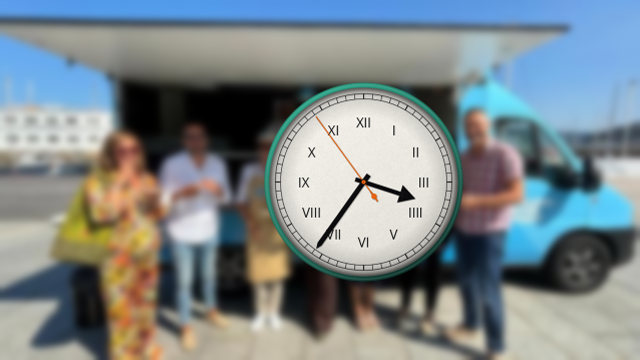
3:35:54
